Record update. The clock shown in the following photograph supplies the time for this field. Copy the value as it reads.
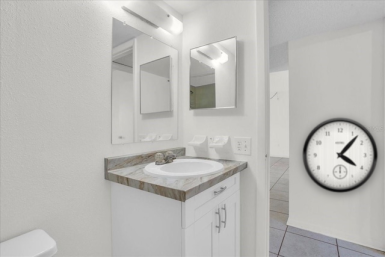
4:07
